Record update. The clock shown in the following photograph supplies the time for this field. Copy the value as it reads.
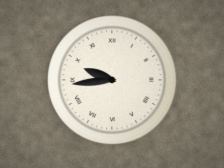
9:44
